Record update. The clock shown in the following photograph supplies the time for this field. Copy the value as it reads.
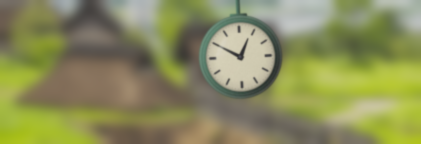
12:50
